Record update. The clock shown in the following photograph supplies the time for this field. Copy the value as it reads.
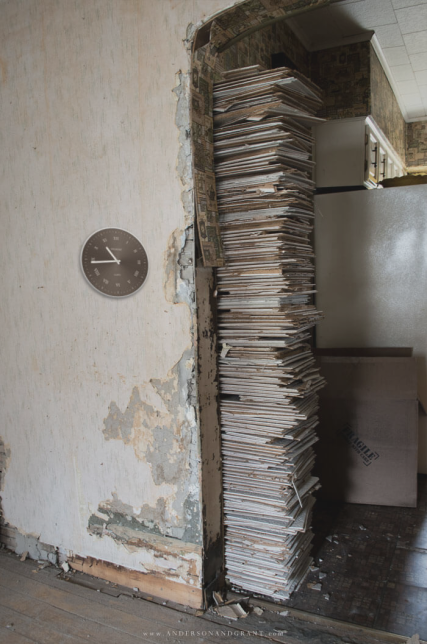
10:44
